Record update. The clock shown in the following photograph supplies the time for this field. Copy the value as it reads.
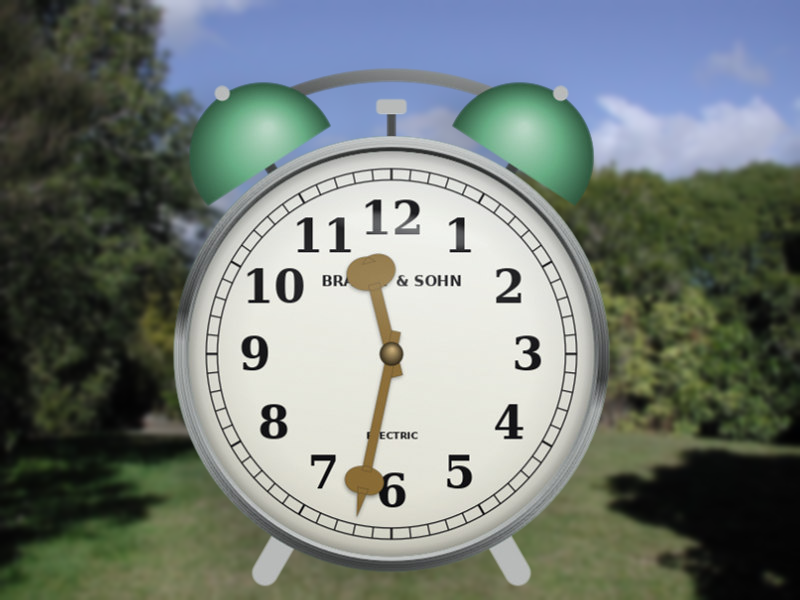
11:32
